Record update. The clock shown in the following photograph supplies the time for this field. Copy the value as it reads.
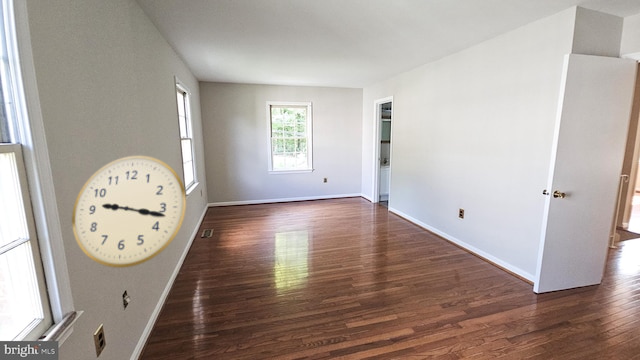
9:17
